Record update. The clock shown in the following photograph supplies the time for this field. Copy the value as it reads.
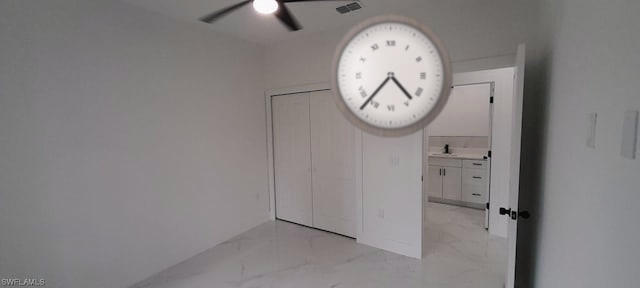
4:37
